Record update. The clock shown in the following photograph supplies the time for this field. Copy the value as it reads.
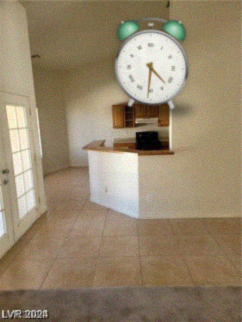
4:31
